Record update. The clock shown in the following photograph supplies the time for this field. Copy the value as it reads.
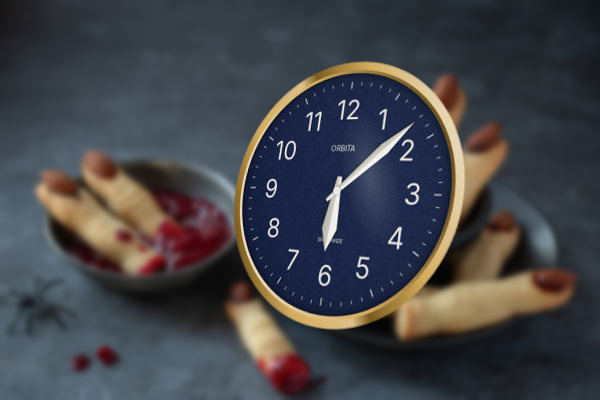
6:08
